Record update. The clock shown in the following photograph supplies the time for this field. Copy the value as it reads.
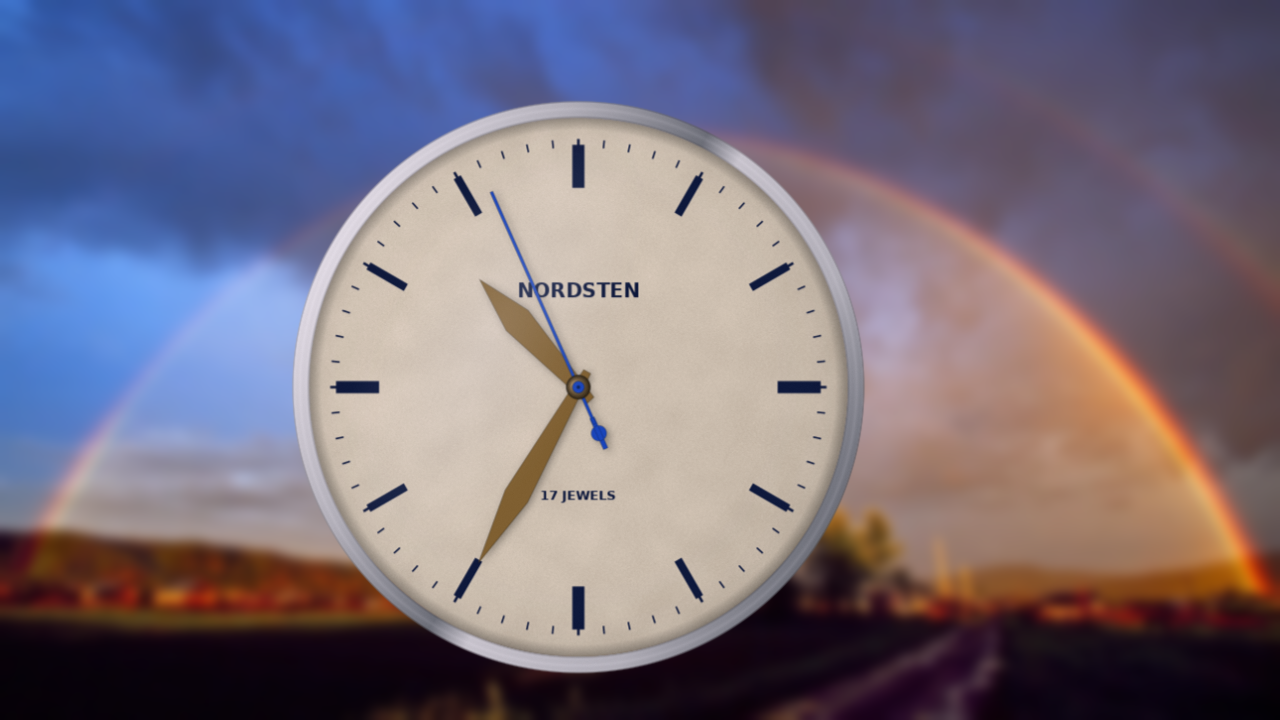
10:34:56
